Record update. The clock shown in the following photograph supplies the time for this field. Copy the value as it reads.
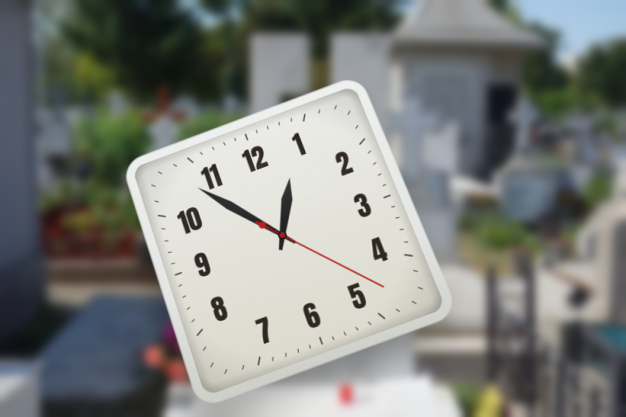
12:53:23
